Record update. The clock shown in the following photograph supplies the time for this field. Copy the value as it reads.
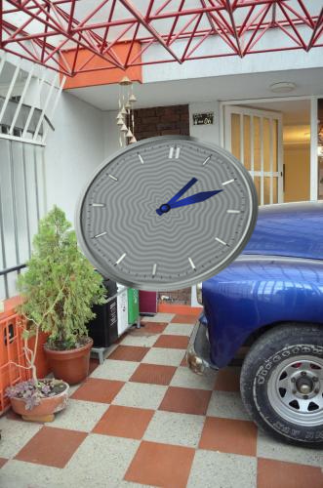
1:11
